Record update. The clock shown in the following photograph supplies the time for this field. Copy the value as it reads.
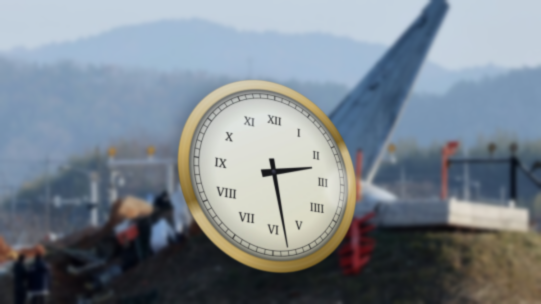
2:28
